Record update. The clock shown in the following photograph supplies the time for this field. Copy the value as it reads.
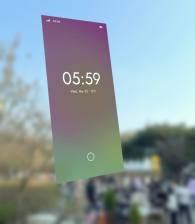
5:59
